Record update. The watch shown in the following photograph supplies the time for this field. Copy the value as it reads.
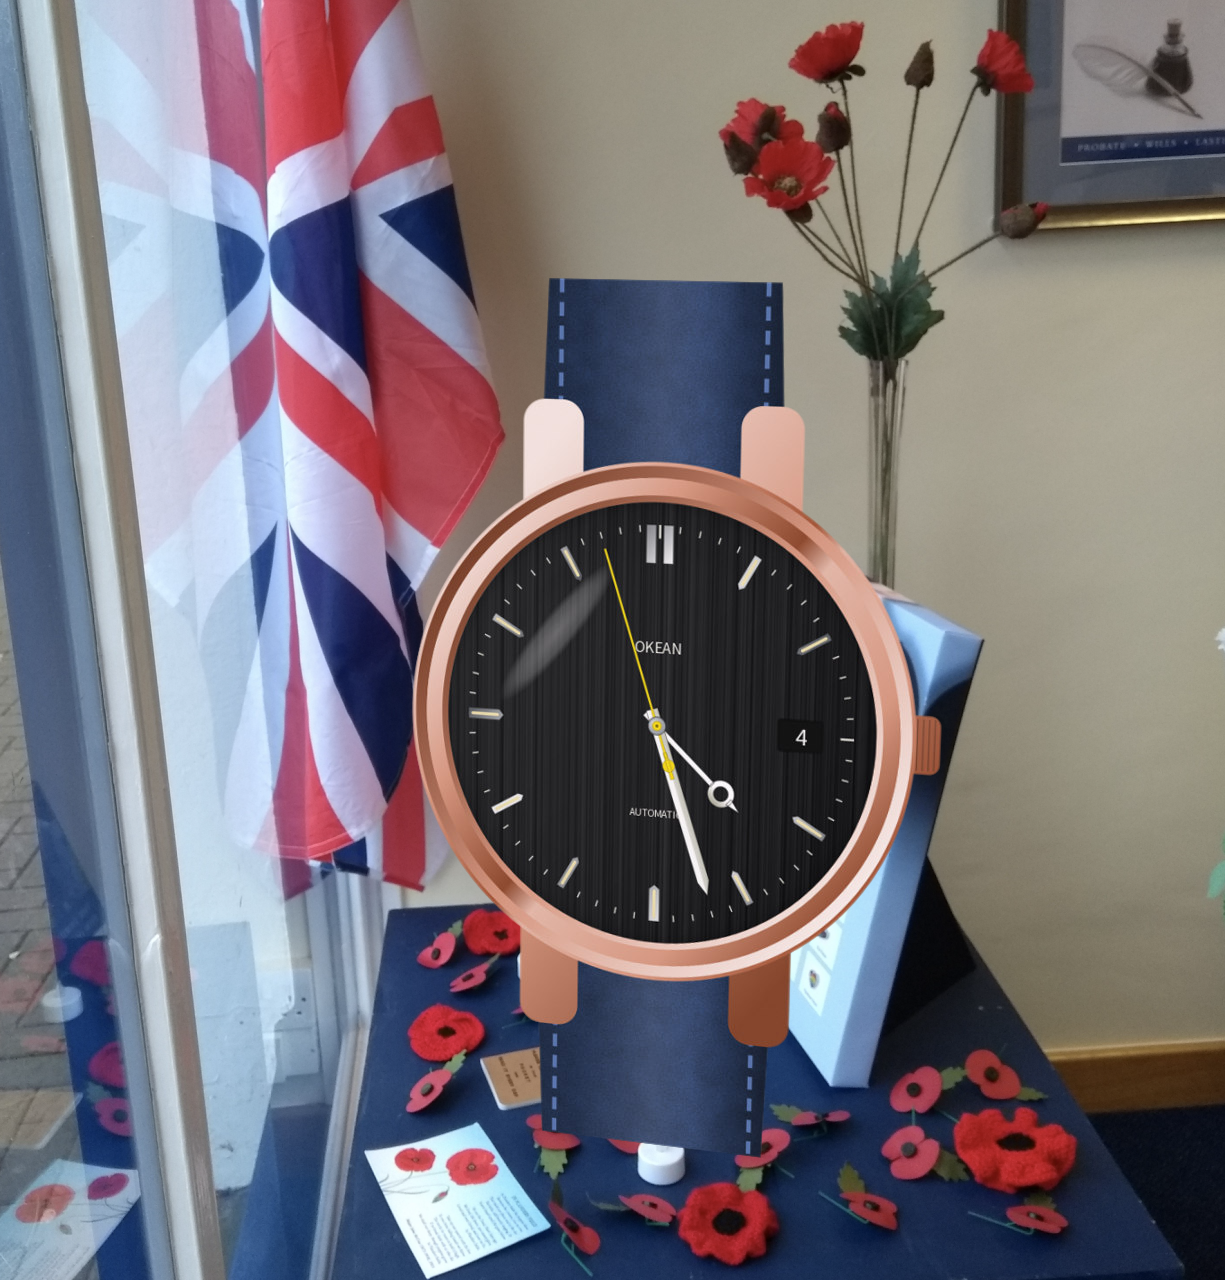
4:26:57
